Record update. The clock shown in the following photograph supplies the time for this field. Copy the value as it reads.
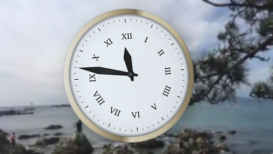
11:47
